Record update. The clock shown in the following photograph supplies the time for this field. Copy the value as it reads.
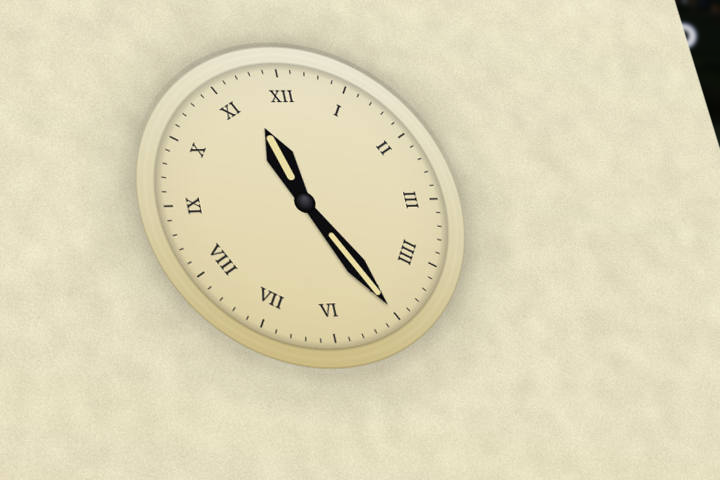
11:25
